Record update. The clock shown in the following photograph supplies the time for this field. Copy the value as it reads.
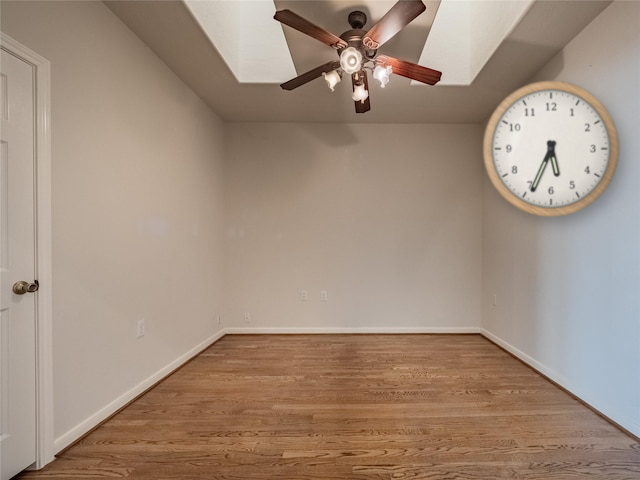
5:34
